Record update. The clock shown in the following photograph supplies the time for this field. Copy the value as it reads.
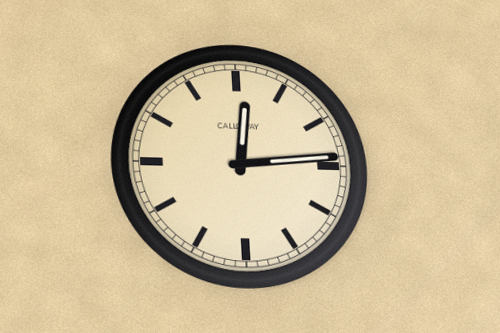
12:14
